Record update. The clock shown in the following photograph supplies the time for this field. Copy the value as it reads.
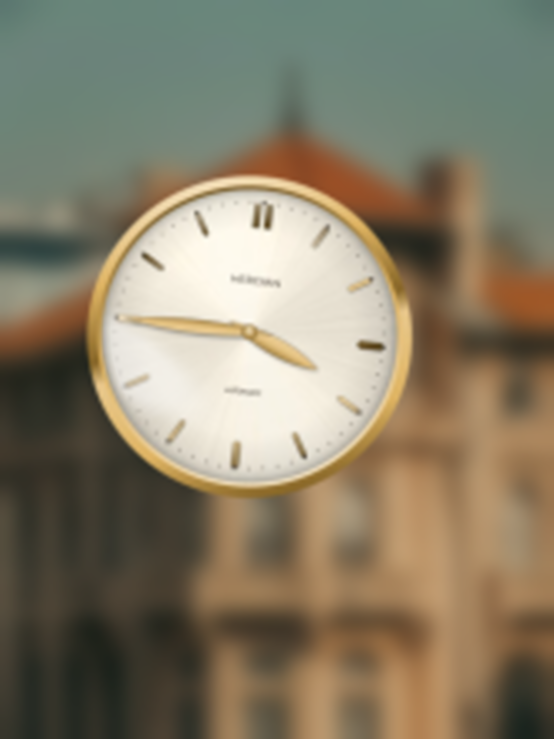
3:45
